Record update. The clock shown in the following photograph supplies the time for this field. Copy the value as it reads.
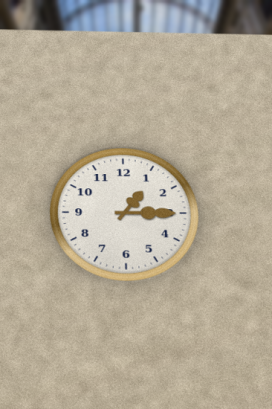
1:15
